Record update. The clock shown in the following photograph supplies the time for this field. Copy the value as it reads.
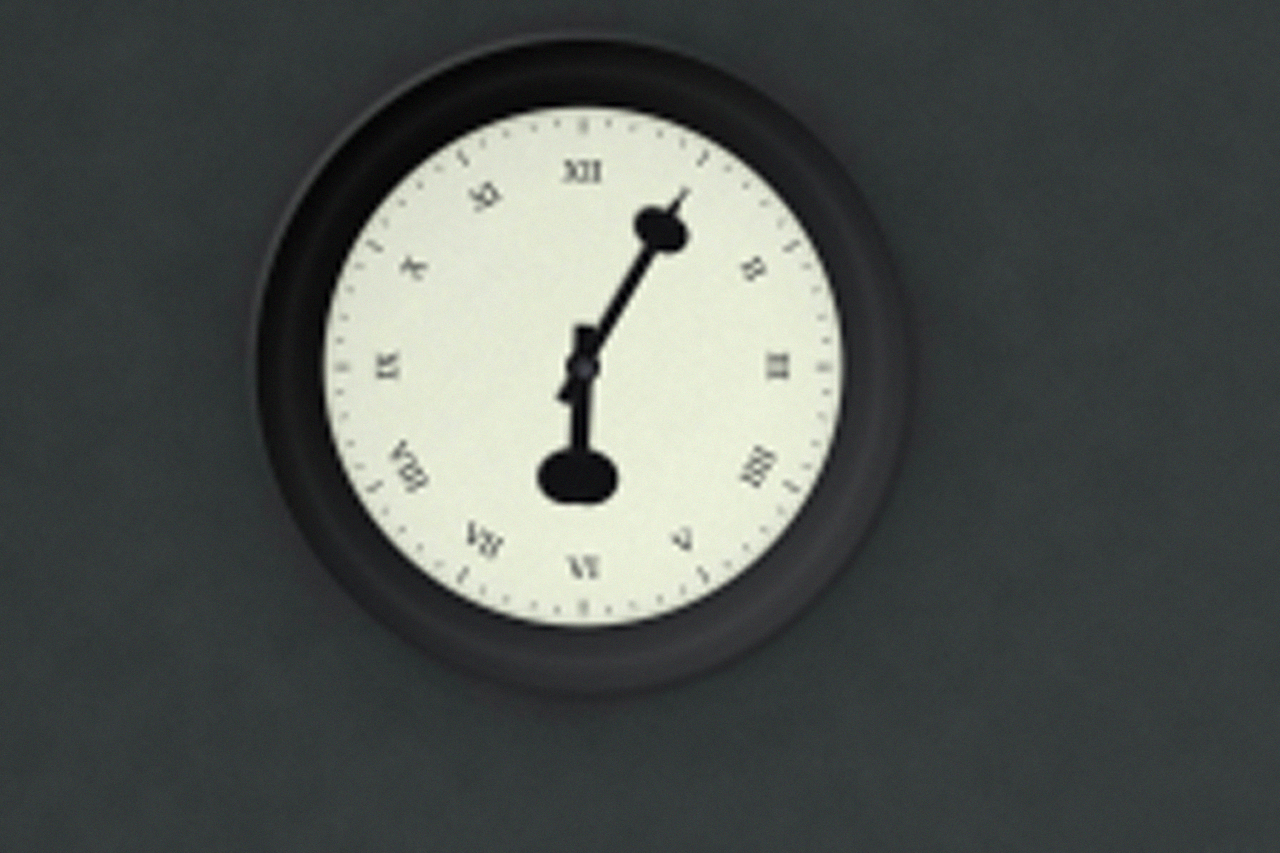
6:05
